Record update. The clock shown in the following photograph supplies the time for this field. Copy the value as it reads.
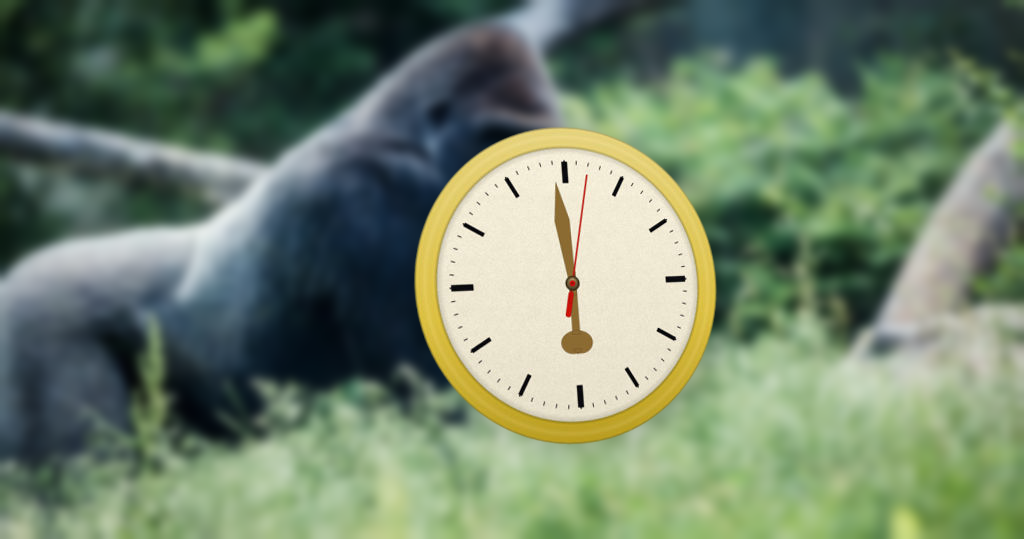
5:59:02
